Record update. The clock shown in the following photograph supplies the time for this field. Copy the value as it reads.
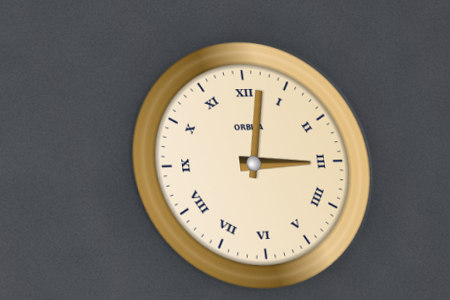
3:02
